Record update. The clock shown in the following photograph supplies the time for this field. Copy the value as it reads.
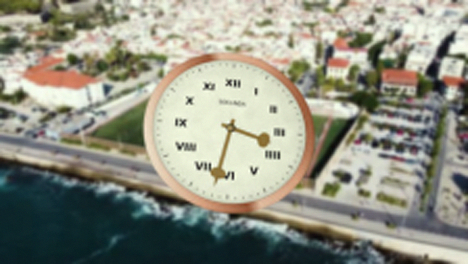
3:32
